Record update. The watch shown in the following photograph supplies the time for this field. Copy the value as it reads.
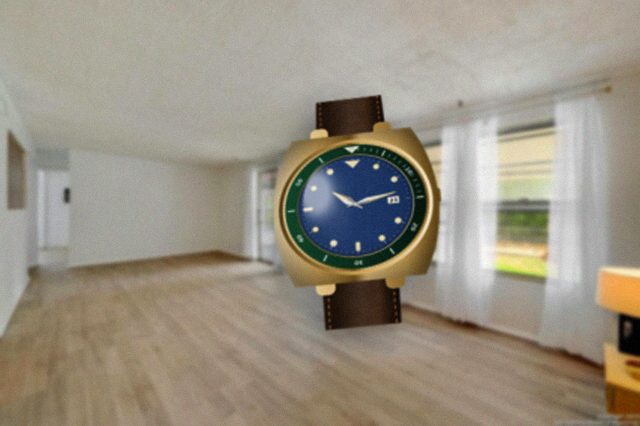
10:13
